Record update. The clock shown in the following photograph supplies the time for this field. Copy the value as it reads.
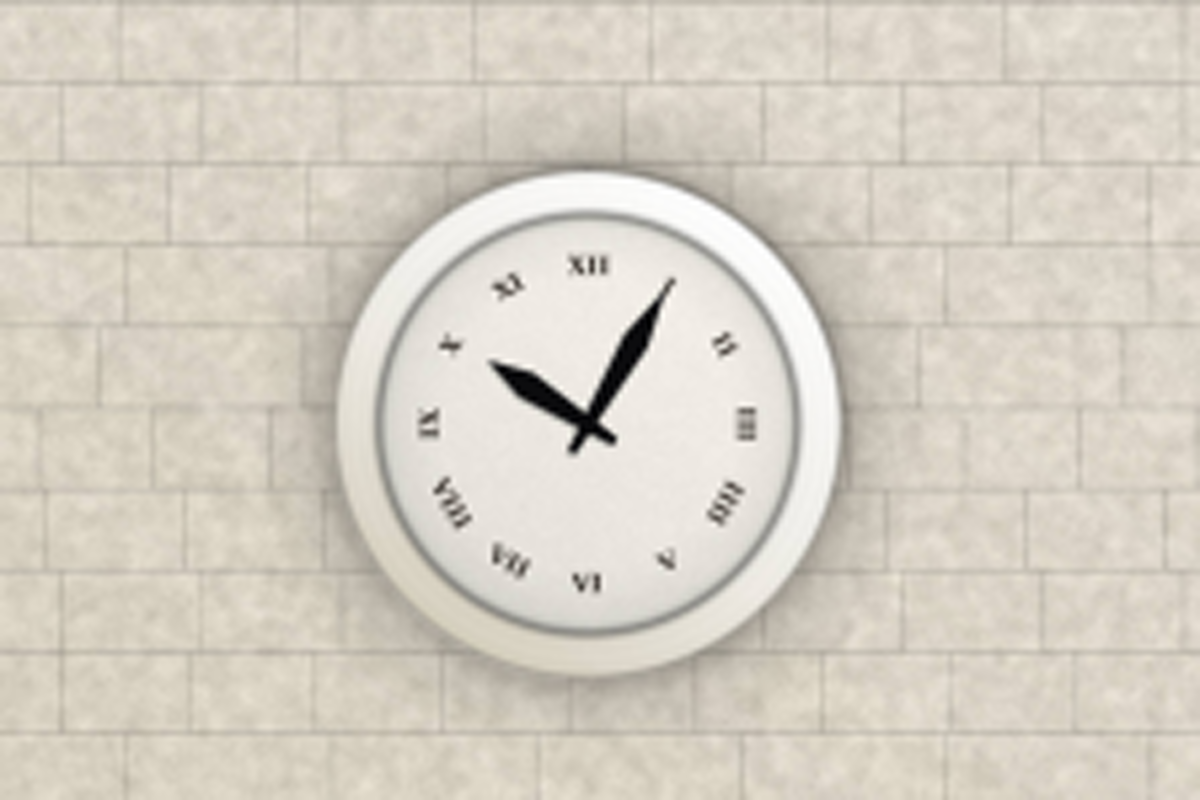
10:05
